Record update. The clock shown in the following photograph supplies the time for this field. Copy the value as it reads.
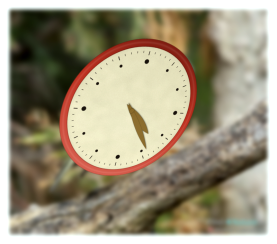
4:24
